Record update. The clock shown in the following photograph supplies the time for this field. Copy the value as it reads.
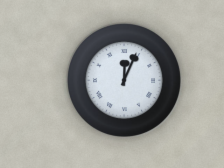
12:04
